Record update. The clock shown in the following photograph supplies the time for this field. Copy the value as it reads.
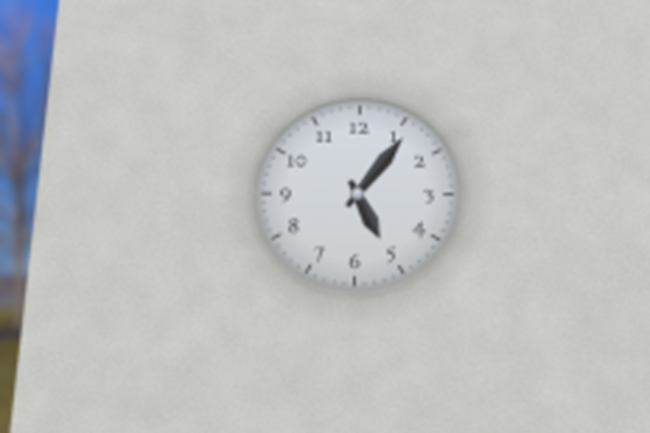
5:06
